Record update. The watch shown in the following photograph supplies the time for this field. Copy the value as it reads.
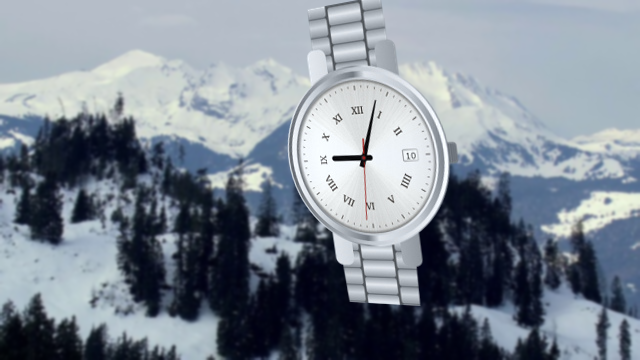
9:03:31
